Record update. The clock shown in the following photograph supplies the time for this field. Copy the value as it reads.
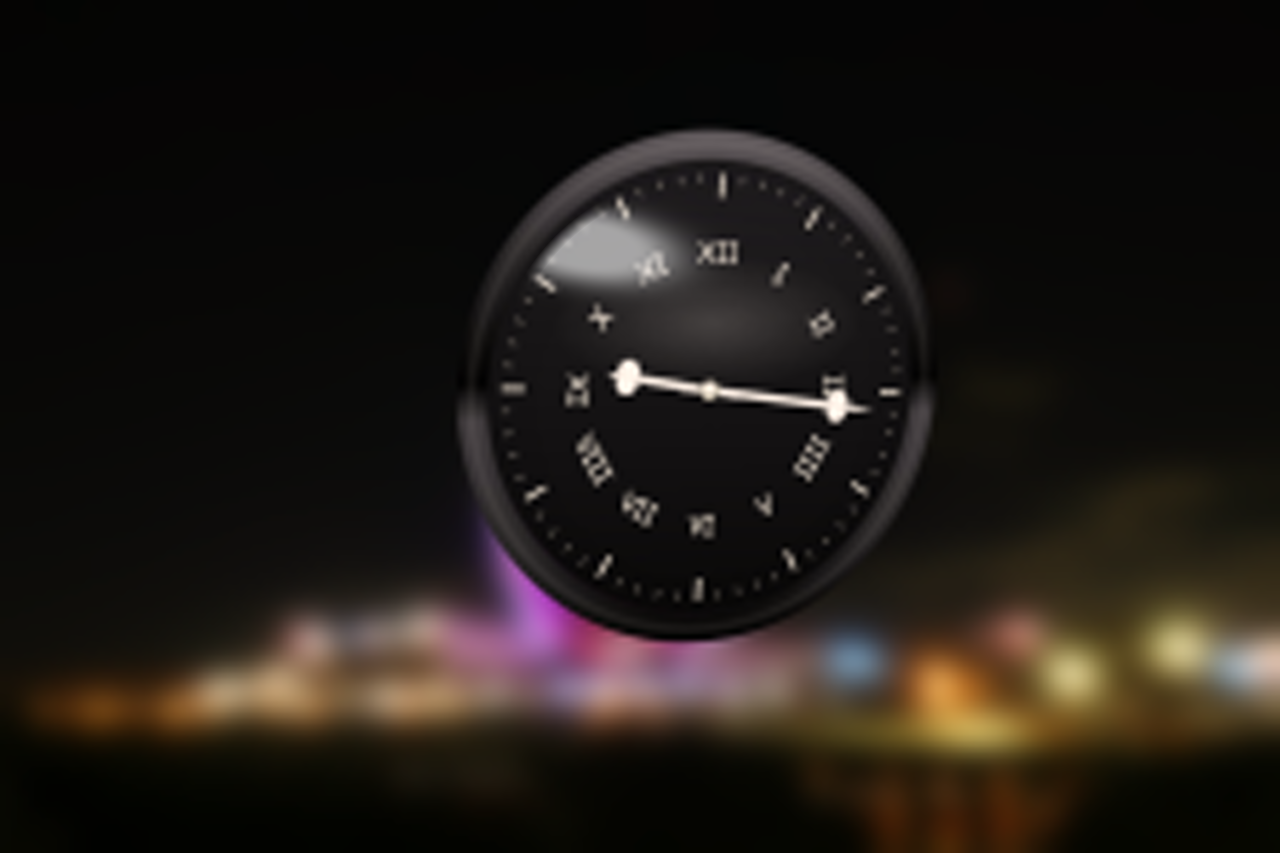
9:16
